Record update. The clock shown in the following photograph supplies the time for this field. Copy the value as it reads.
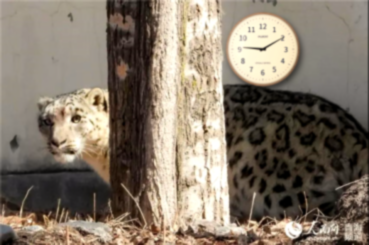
9:10
